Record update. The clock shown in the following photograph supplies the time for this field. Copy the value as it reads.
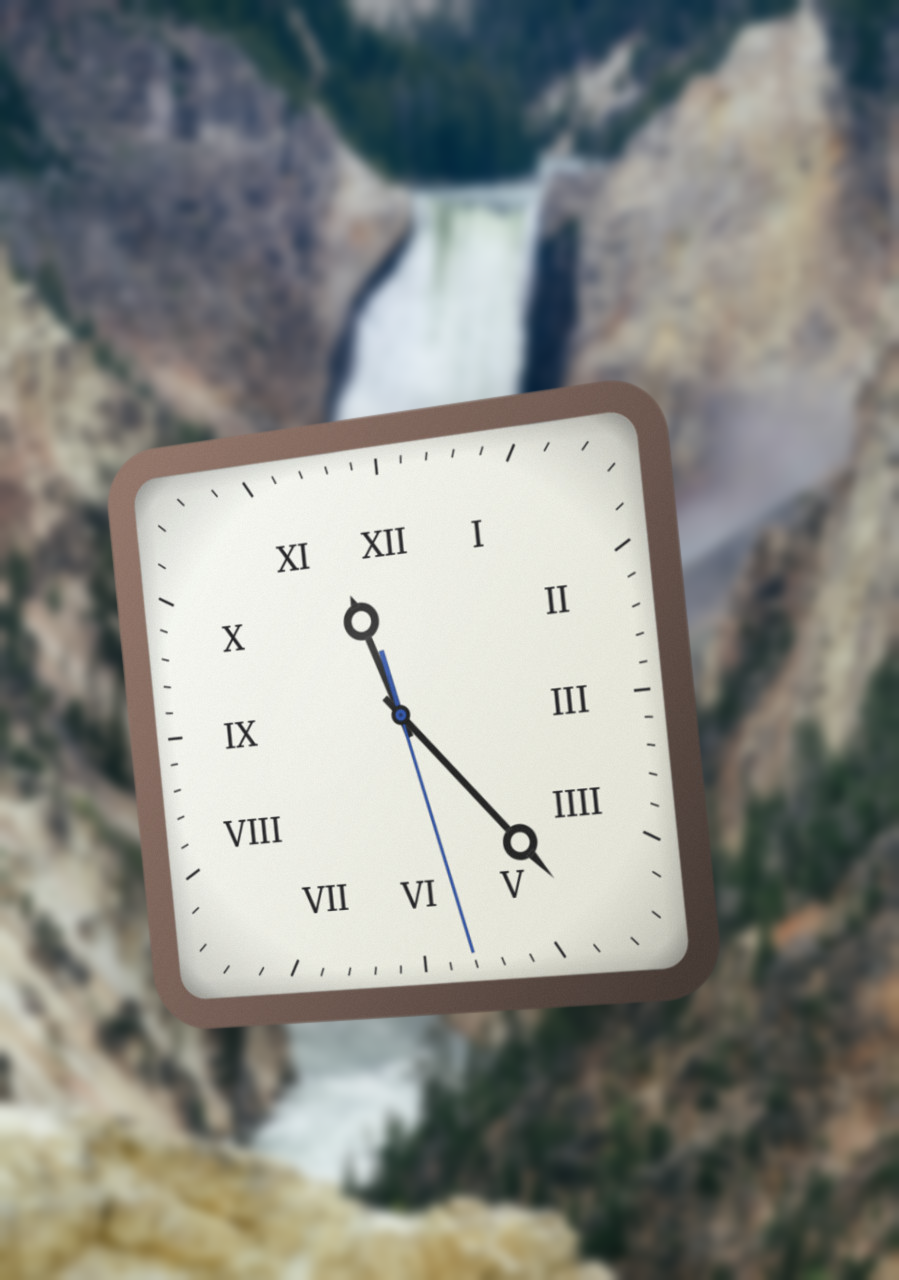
11:23:28
